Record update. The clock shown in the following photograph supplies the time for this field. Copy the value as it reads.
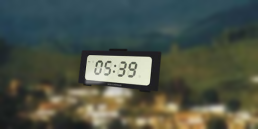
5:39
